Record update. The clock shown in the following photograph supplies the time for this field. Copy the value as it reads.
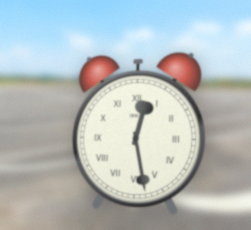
12:28
